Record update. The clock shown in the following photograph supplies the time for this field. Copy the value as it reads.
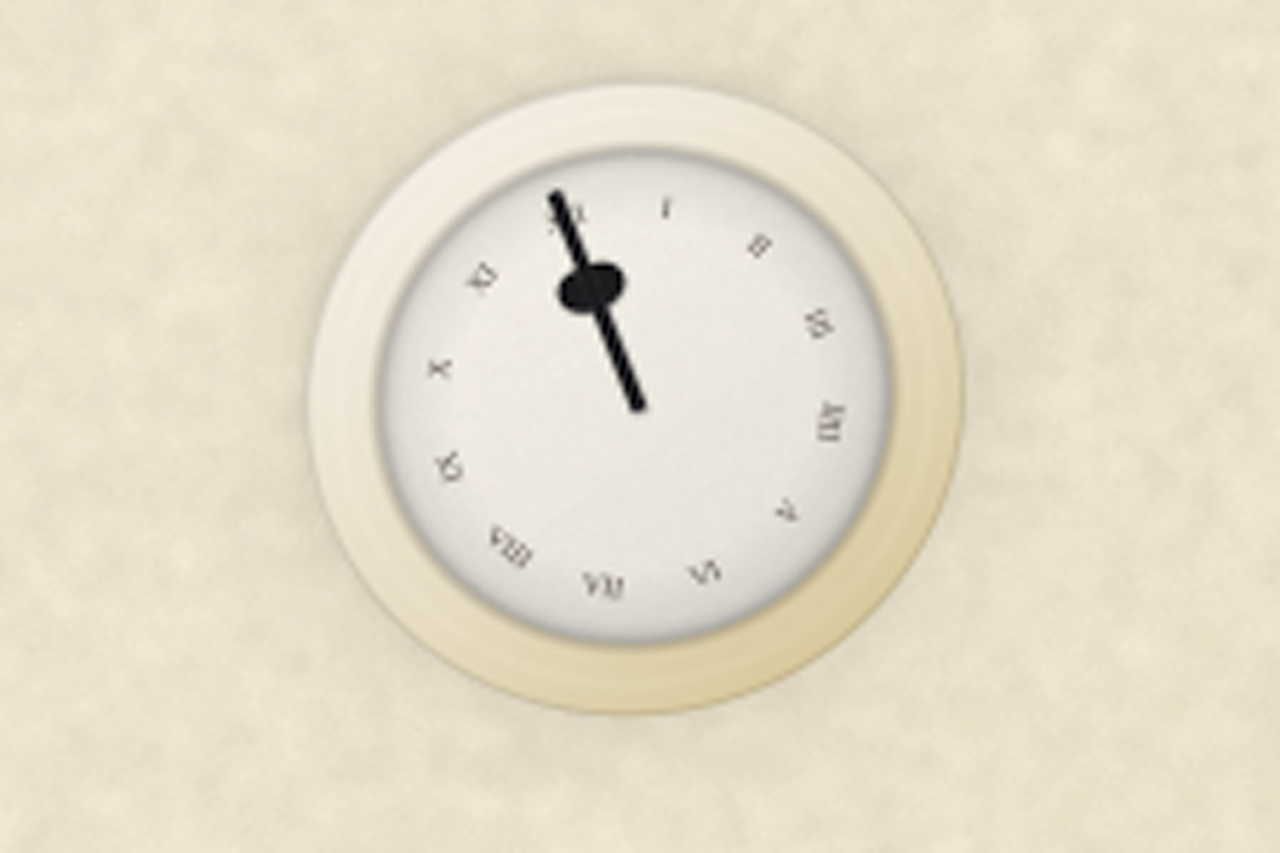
12:00
